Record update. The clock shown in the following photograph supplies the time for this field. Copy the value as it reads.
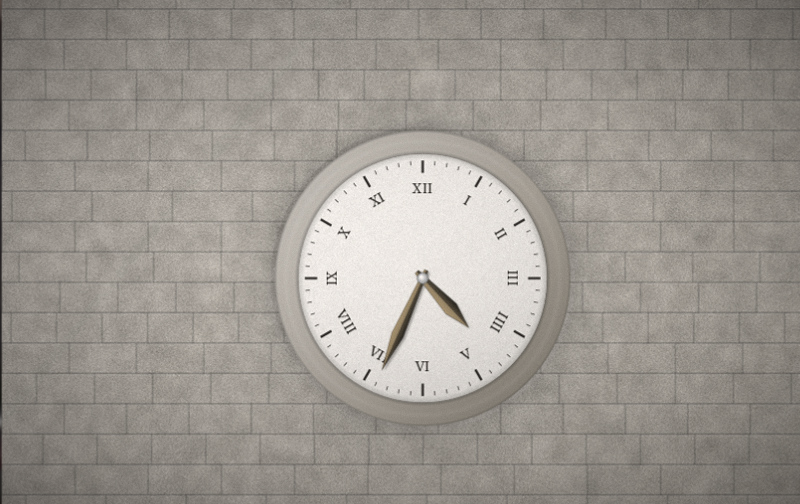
4:34
